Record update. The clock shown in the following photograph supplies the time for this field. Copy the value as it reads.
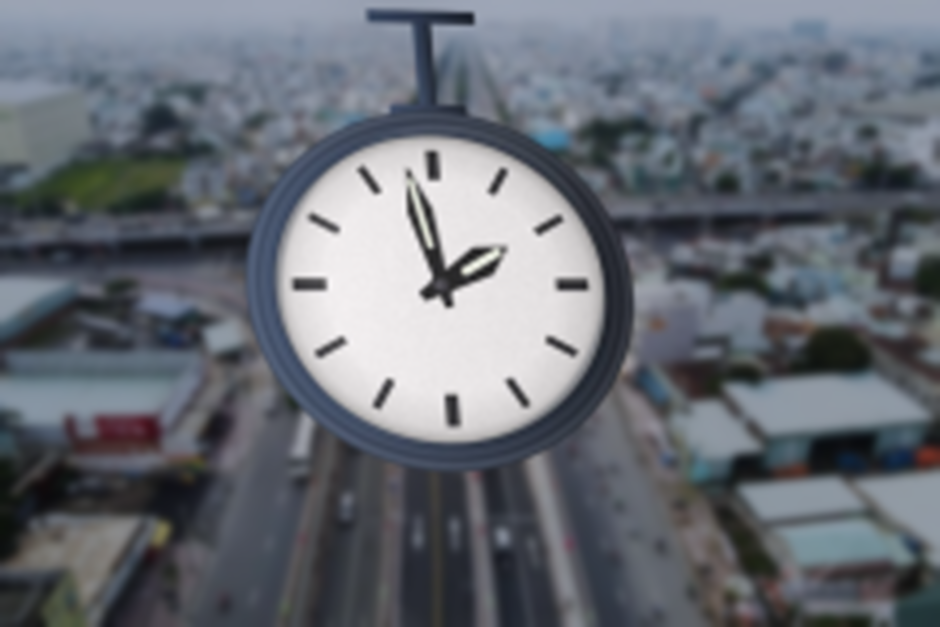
1:58
